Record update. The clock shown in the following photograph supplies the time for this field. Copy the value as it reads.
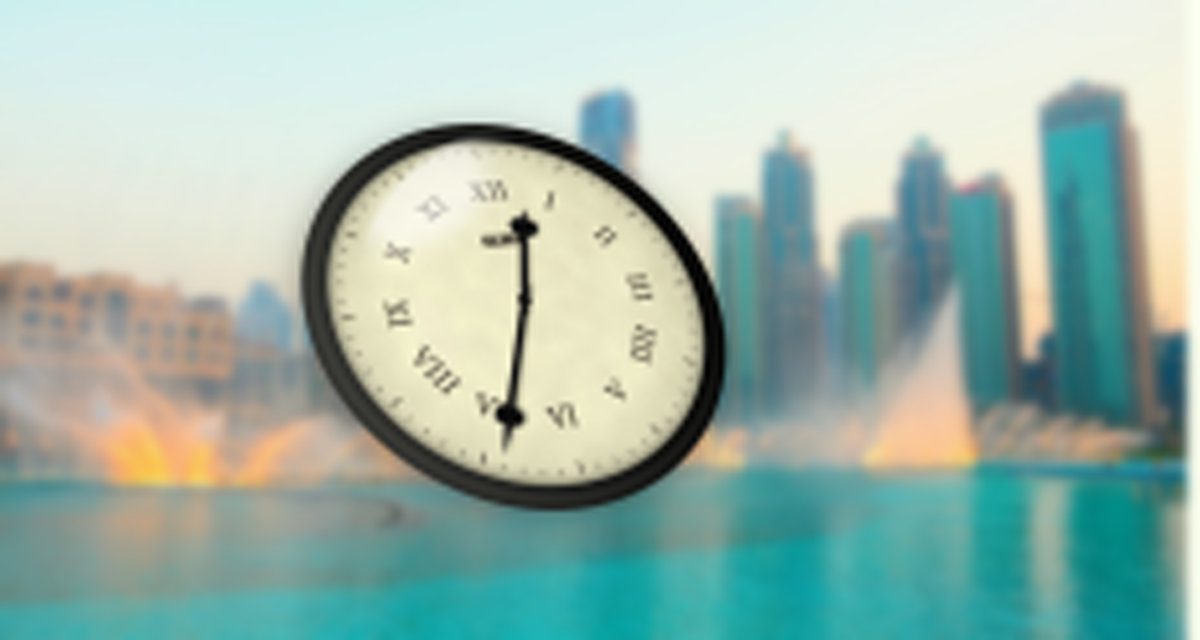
12:34
